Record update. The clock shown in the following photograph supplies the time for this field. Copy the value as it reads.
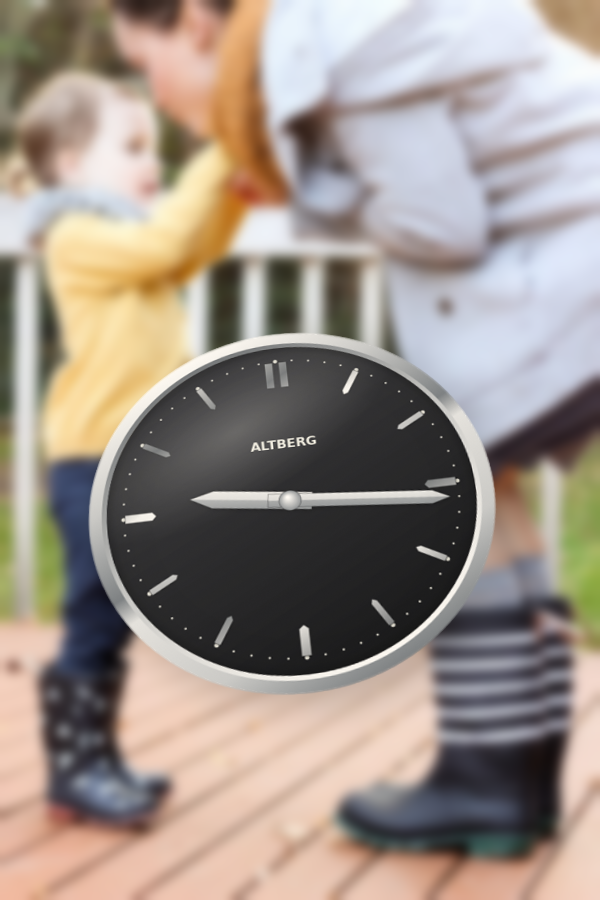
9:16
